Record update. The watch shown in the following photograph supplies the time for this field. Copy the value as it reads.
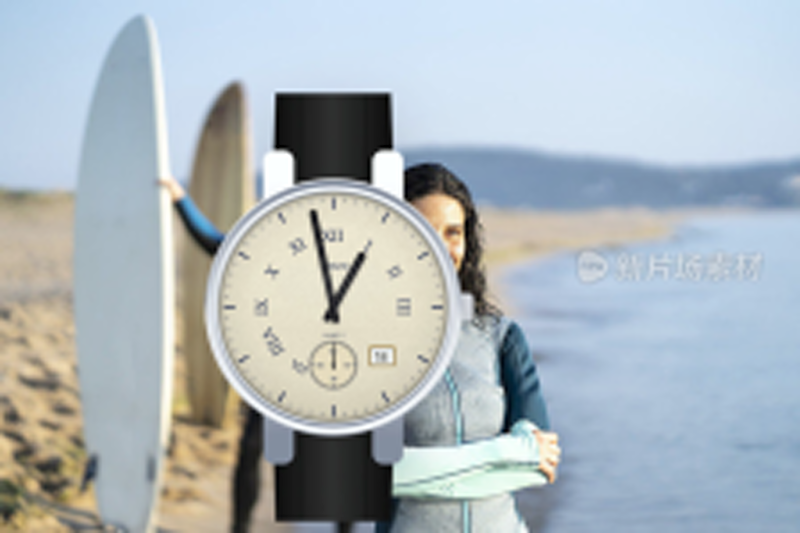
12:58
